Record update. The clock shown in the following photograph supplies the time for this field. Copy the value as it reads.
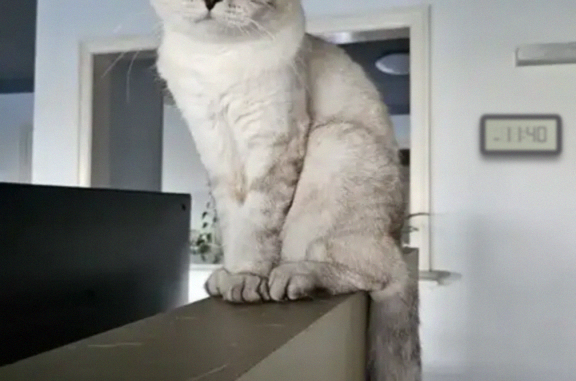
11:40
